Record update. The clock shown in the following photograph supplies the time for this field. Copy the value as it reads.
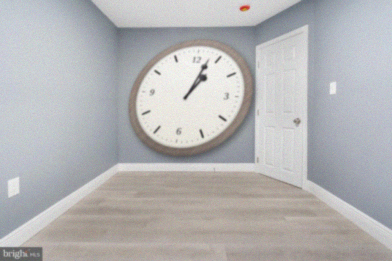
1:03
